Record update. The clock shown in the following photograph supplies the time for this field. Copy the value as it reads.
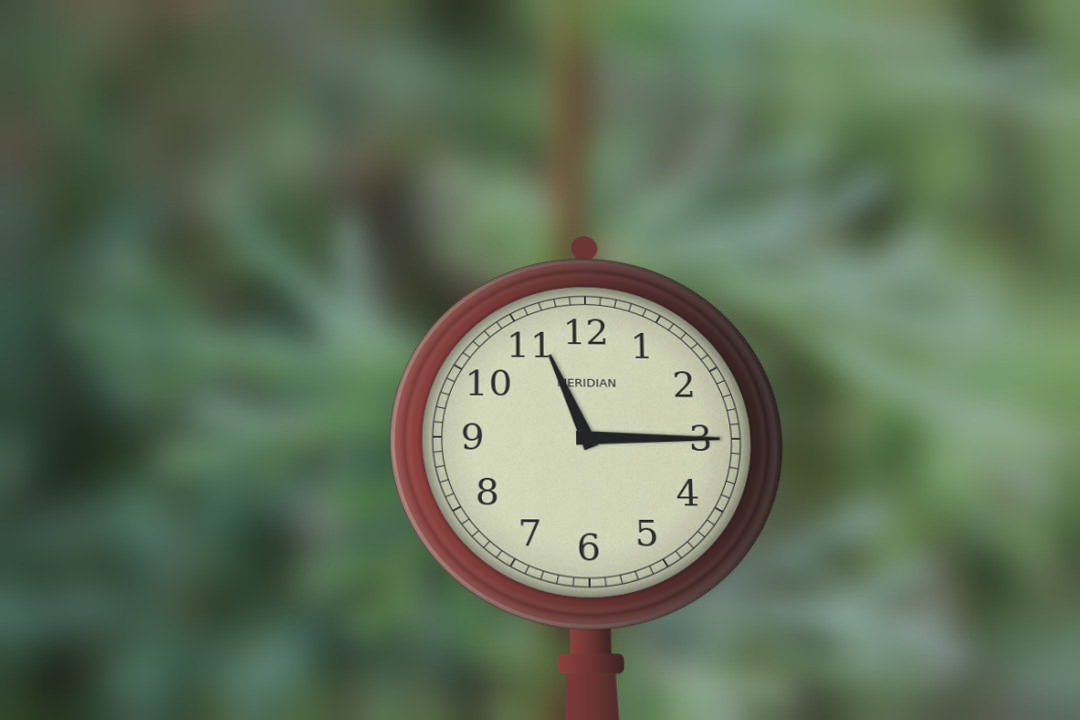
11:15
